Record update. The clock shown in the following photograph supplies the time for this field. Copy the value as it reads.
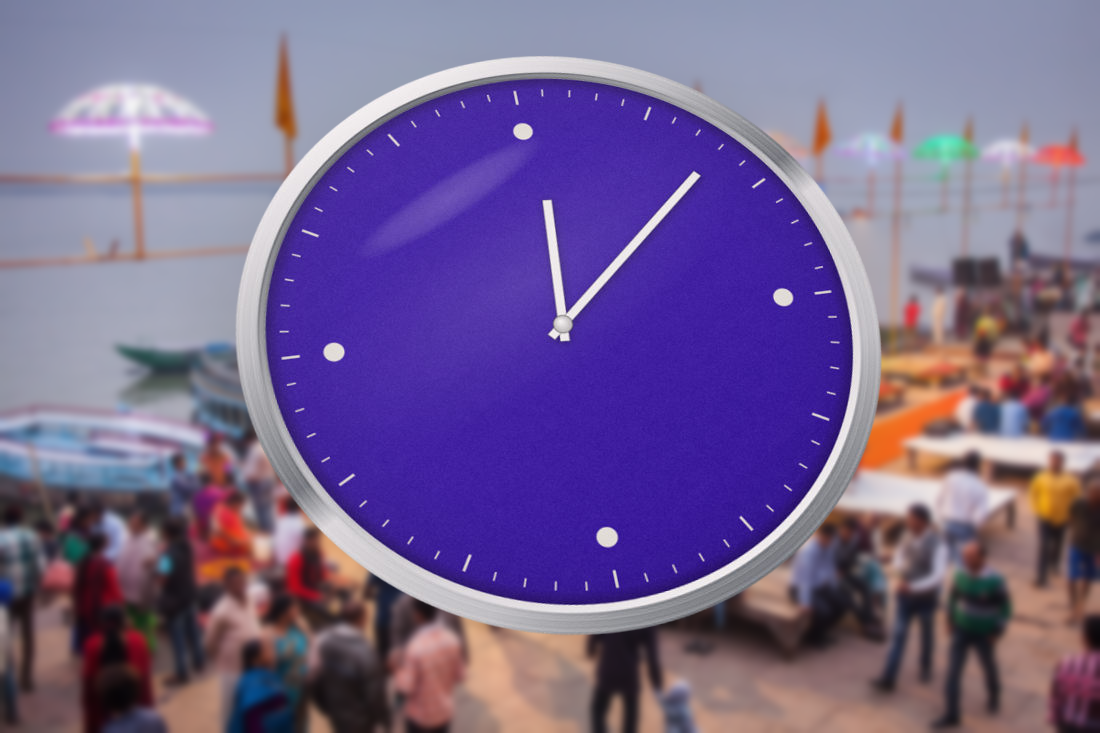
12:08
